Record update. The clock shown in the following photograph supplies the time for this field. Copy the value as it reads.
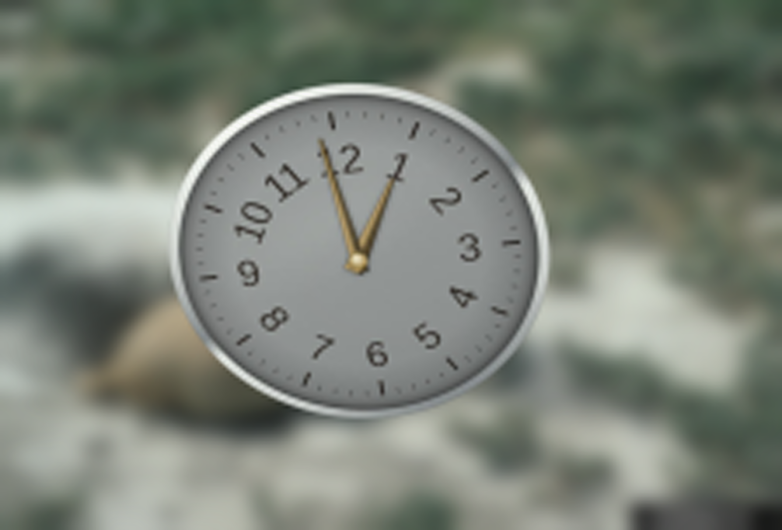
12:59
